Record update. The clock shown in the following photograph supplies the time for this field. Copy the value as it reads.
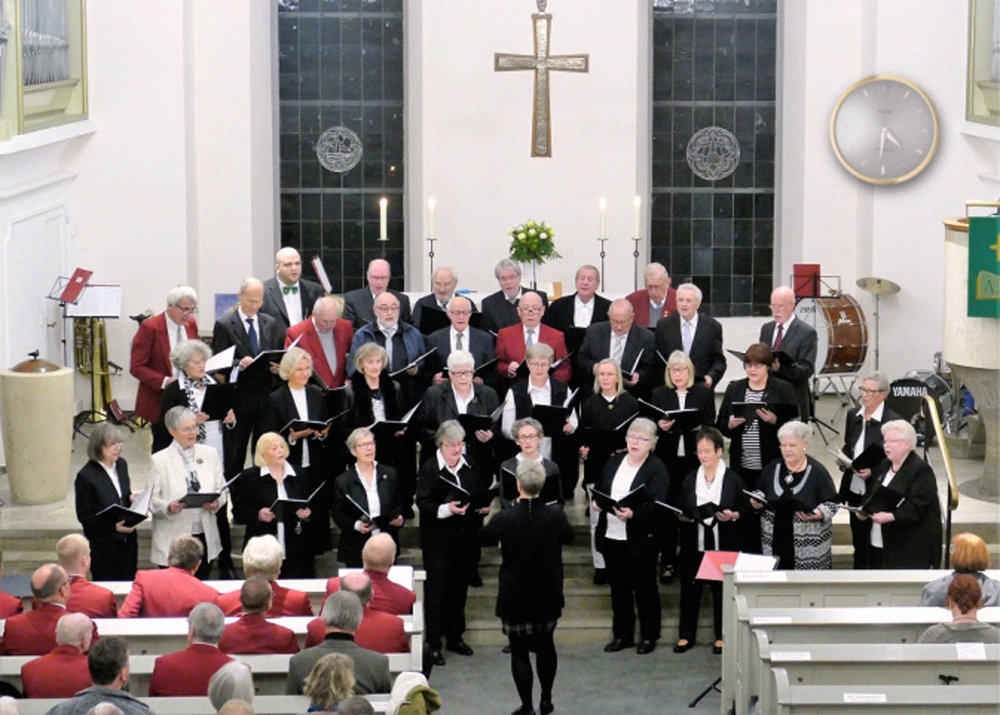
4:31
